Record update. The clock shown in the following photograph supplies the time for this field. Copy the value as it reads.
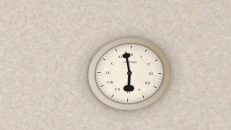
5:58
